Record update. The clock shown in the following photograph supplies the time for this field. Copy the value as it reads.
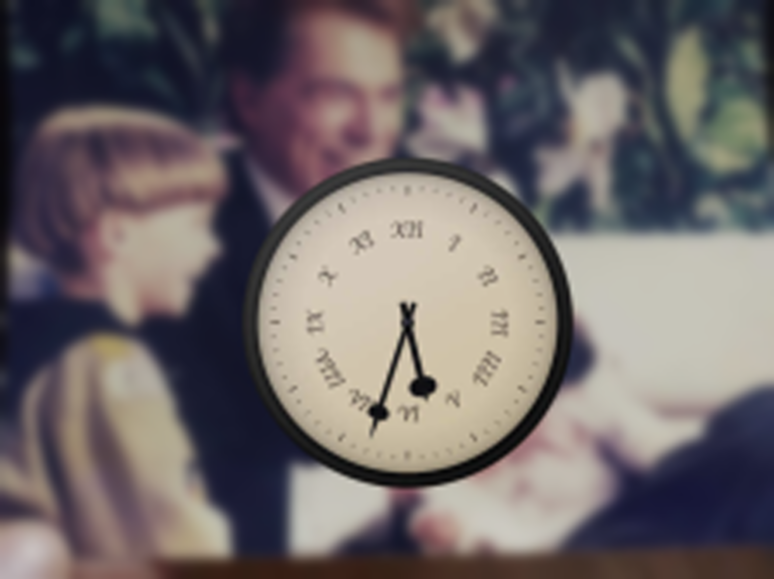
5:33
